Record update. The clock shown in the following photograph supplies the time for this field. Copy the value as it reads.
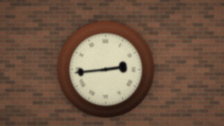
2:44
